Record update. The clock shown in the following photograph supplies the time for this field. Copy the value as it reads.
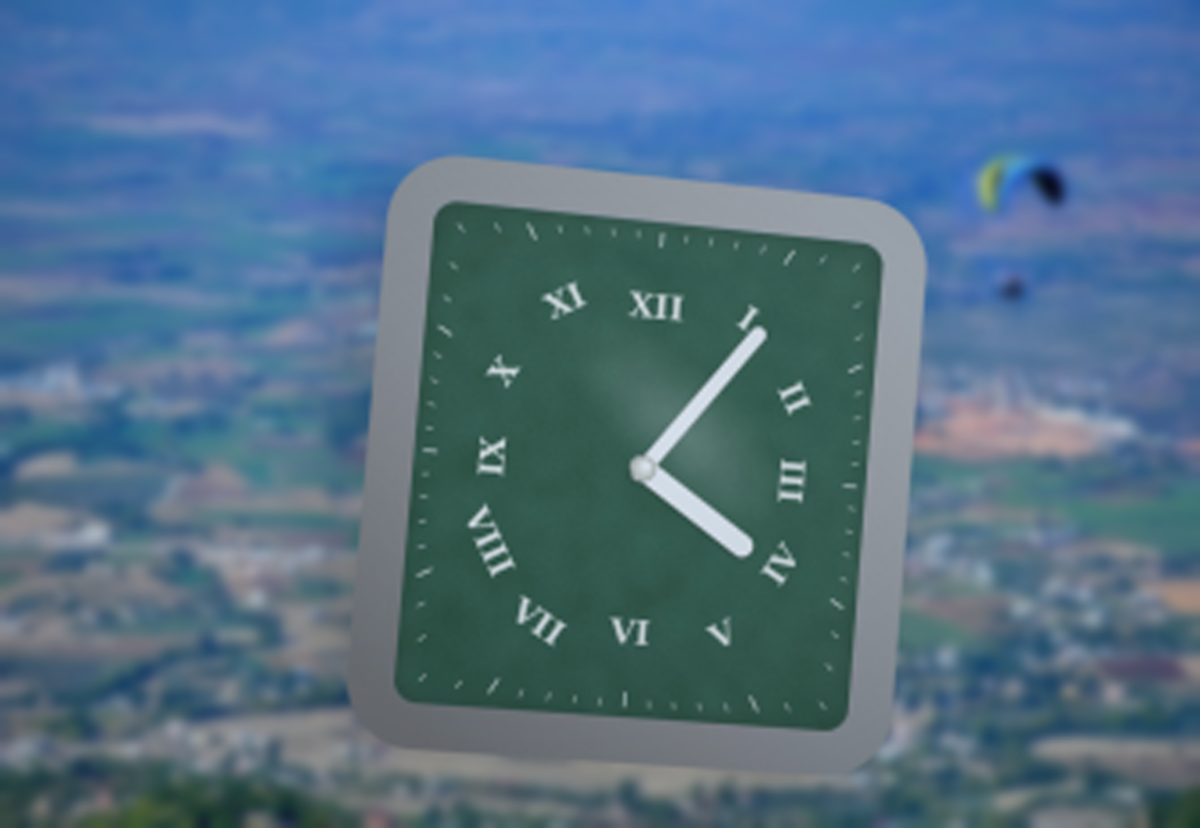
4:06
